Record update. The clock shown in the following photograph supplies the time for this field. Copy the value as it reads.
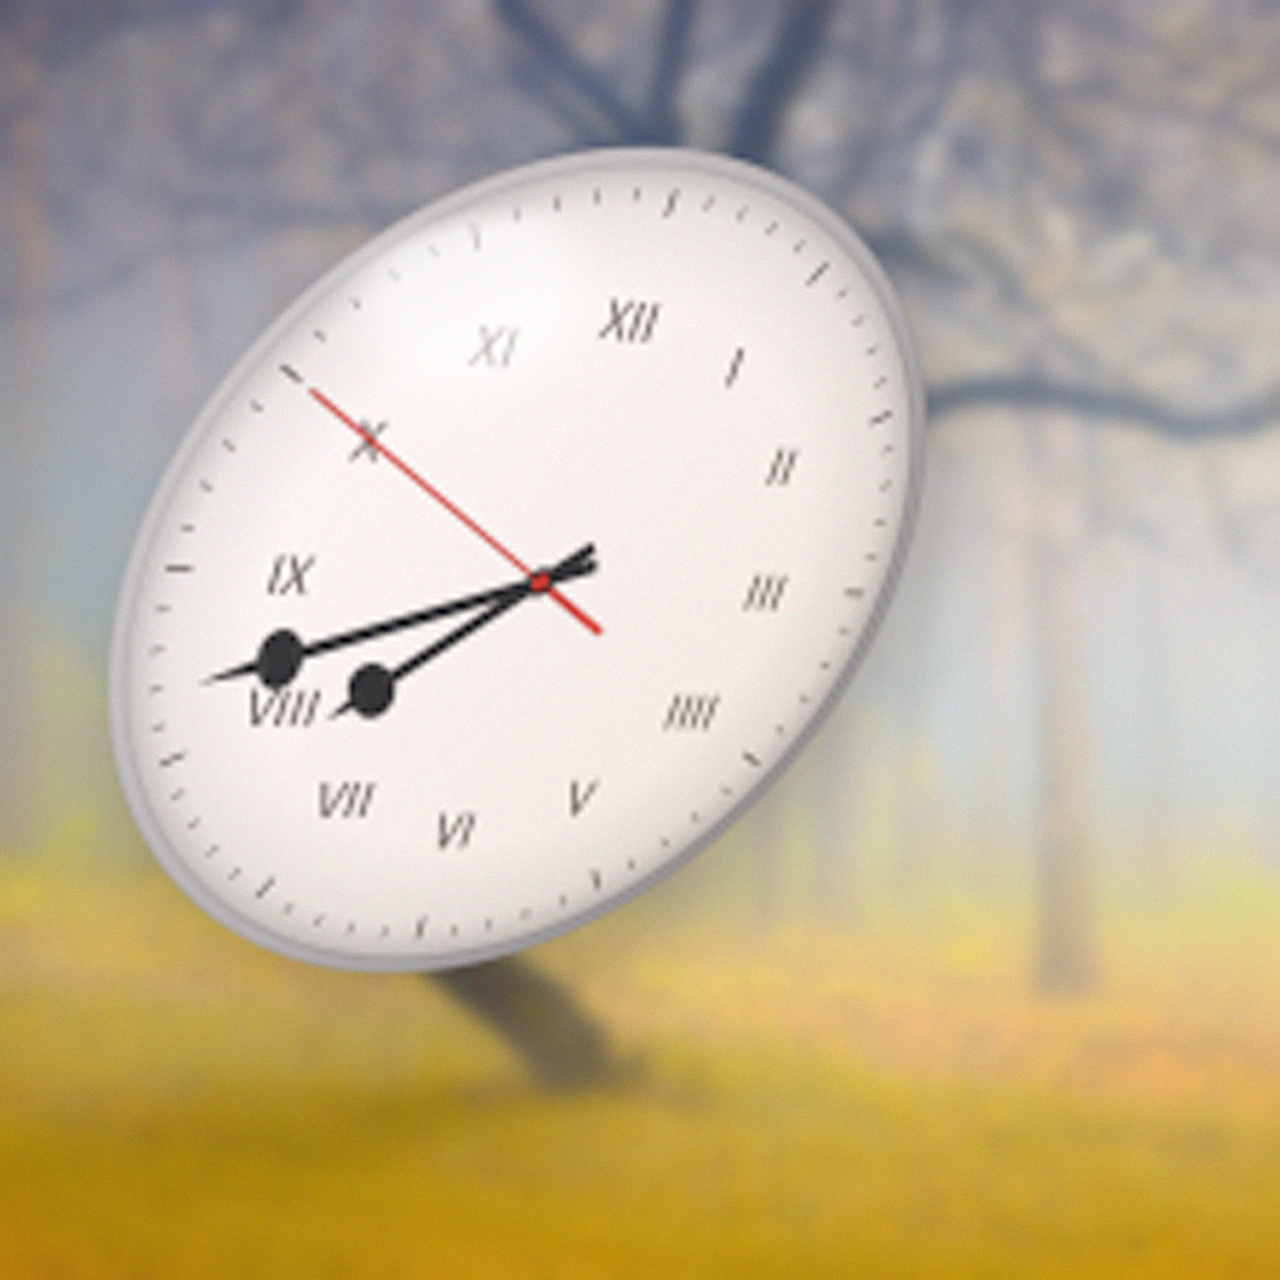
7:41:50
